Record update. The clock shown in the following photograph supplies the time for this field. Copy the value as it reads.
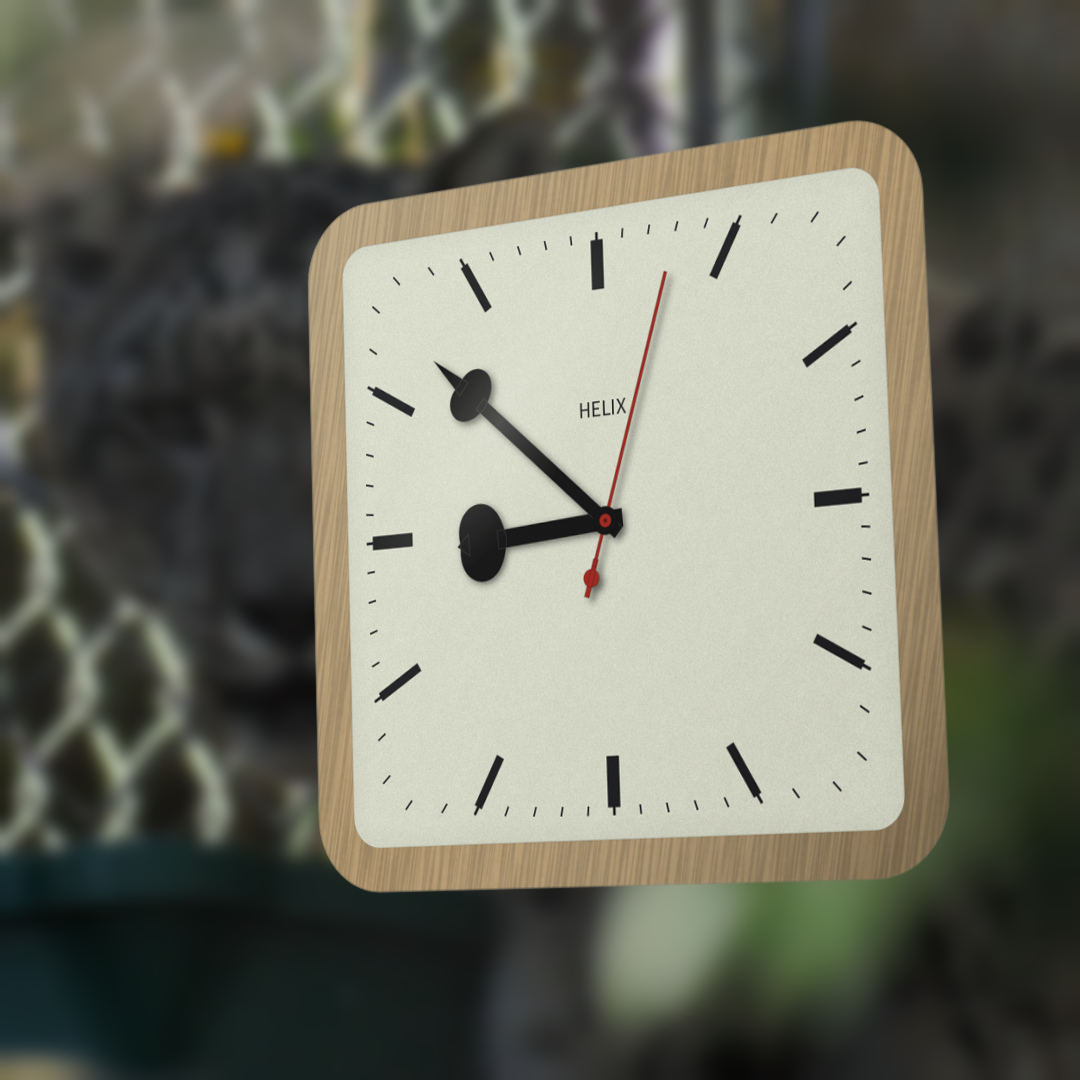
8:52:03
